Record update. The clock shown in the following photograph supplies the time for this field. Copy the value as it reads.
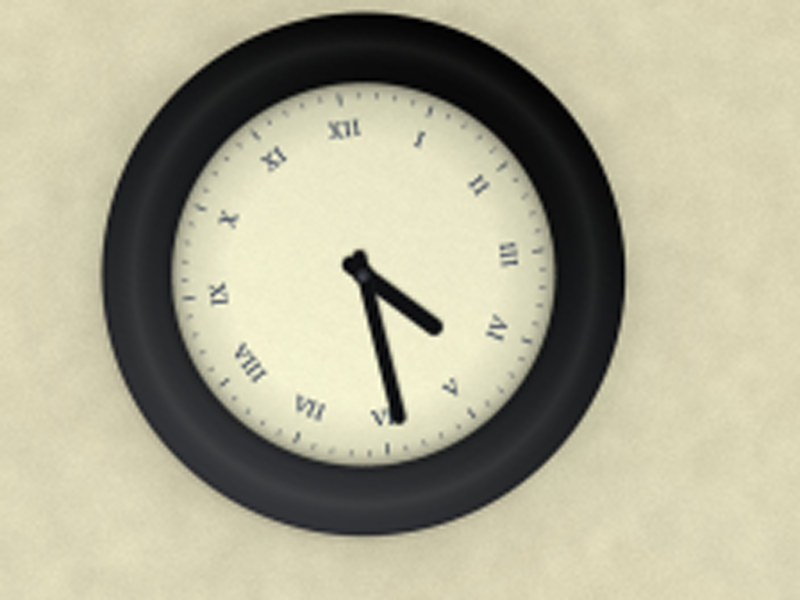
4:29
